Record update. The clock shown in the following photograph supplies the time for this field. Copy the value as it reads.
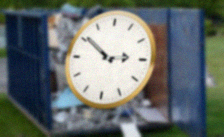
2:51
